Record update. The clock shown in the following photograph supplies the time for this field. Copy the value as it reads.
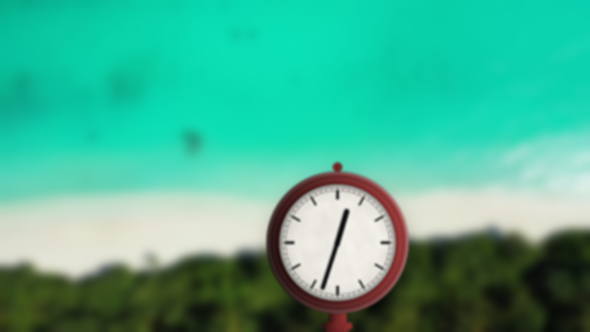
12:33
